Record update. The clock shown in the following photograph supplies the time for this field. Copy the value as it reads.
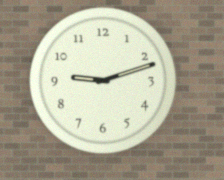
9:12
